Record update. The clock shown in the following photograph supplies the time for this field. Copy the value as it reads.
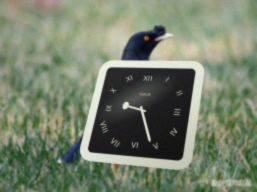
9:26
